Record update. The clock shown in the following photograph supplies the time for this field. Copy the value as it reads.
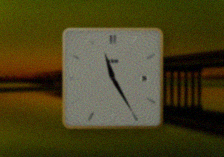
11:25
